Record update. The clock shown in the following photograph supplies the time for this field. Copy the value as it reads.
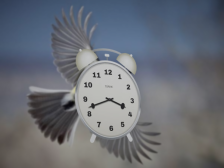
3:42
